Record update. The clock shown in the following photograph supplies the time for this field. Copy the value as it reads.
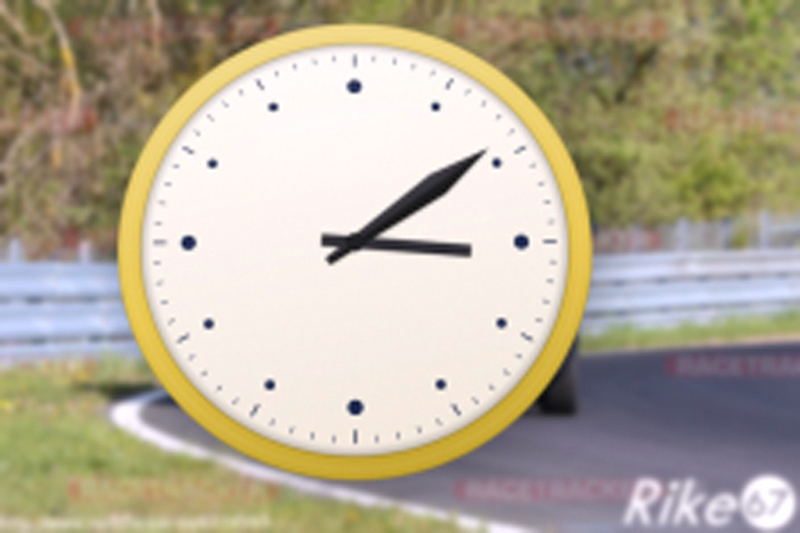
3:09
